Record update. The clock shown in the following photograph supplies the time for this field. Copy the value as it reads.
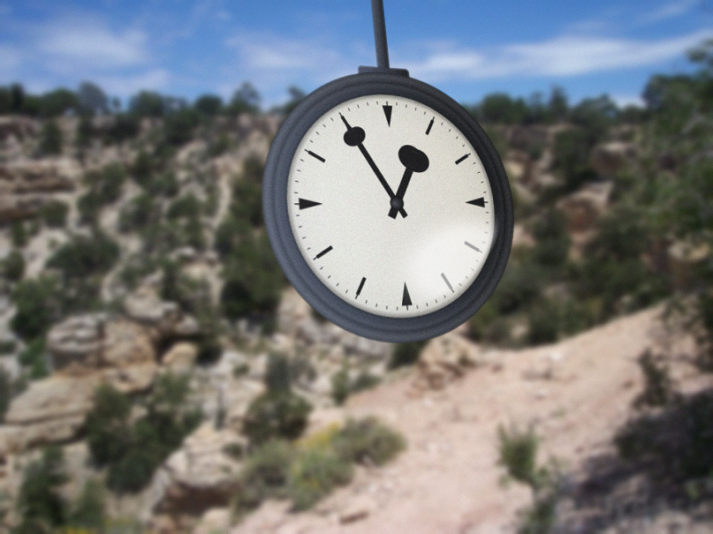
12:55
